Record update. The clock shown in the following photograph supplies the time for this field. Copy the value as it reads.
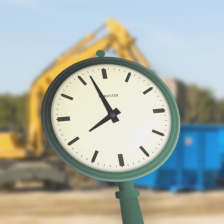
7:57
